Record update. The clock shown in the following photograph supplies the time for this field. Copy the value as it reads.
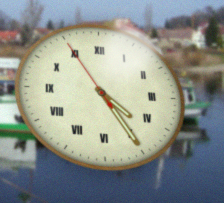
4:24:55
